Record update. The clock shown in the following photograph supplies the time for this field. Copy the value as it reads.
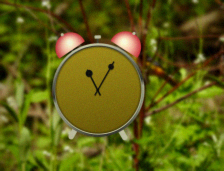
11:05
